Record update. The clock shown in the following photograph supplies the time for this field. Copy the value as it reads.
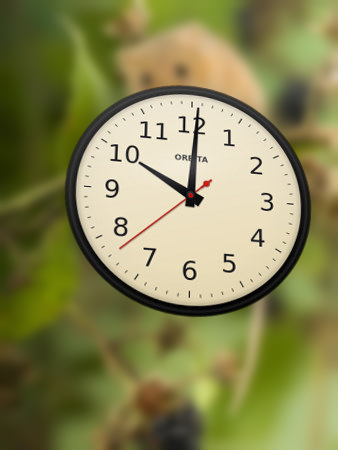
10:00:38
